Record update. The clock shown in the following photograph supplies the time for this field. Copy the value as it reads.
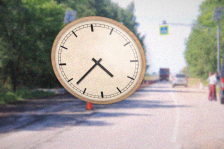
4:38
